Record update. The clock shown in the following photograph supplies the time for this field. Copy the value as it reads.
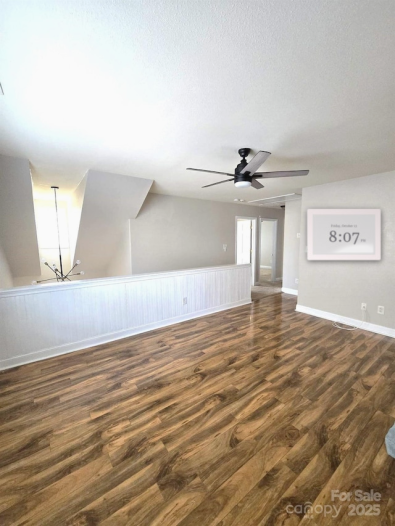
8:07
